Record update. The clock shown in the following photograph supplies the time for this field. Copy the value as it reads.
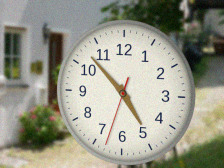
4:52:33
